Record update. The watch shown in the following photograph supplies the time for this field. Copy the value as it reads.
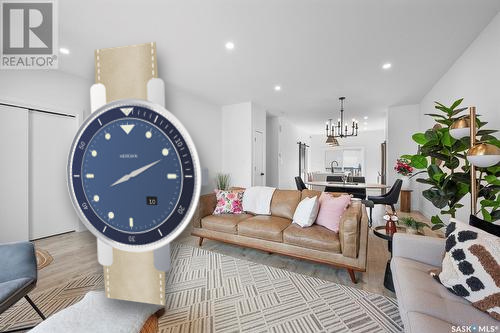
8:11
